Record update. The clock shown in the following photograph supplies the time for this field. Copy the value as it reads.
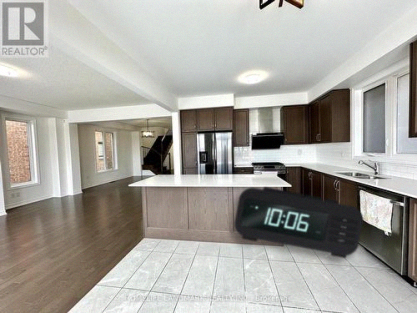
10:06
